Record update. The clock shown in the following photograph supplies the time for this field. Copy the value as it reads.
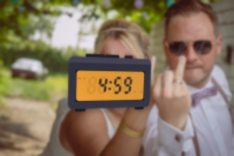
4:59
